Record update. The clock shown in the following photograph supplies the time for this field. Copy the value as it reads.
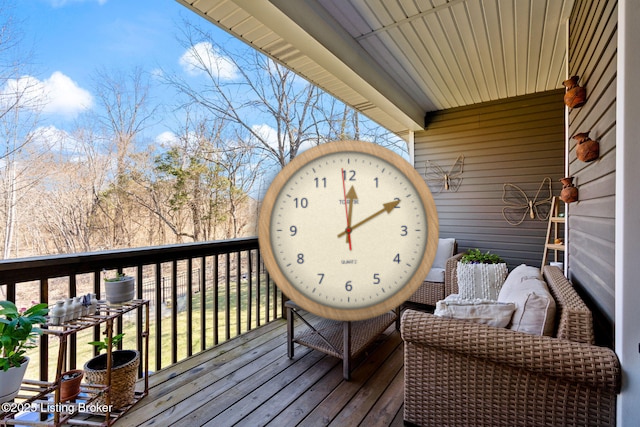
12:09:59
